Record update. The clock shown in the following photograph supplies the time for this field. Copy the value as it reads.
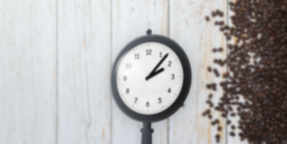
2:07
